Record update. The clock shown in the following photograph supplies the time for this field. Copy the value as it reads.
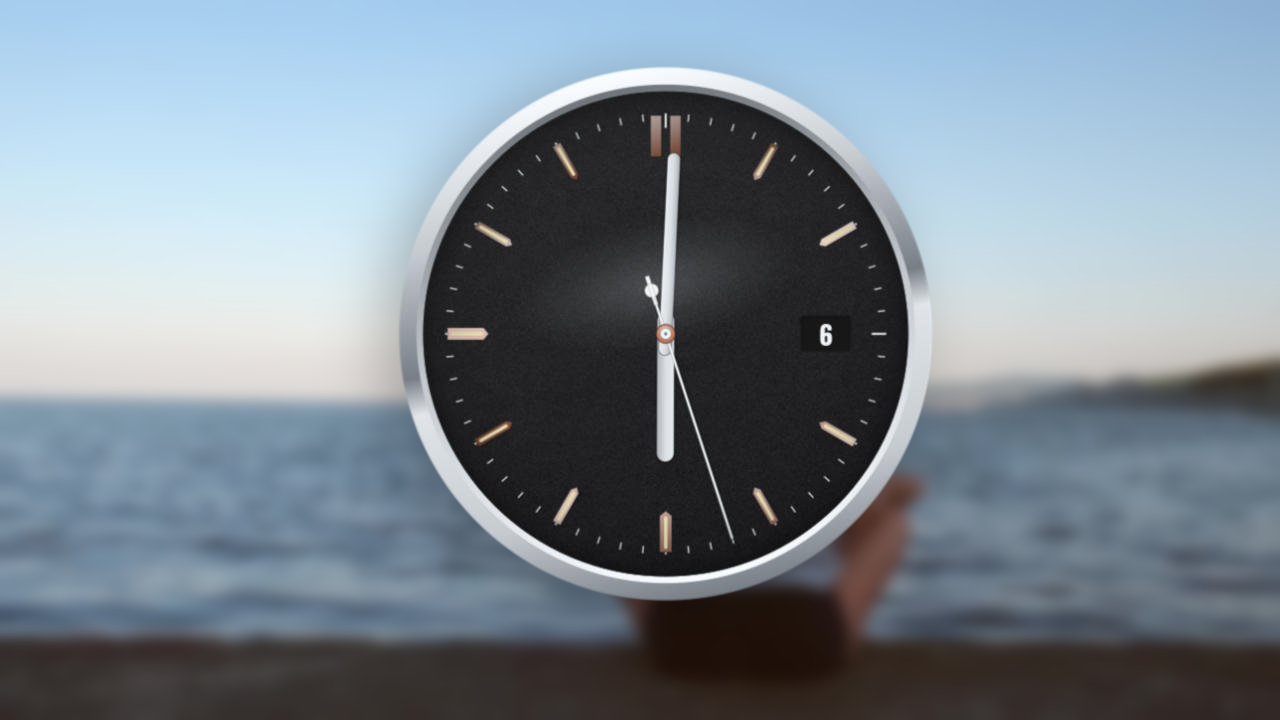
6:00:27
